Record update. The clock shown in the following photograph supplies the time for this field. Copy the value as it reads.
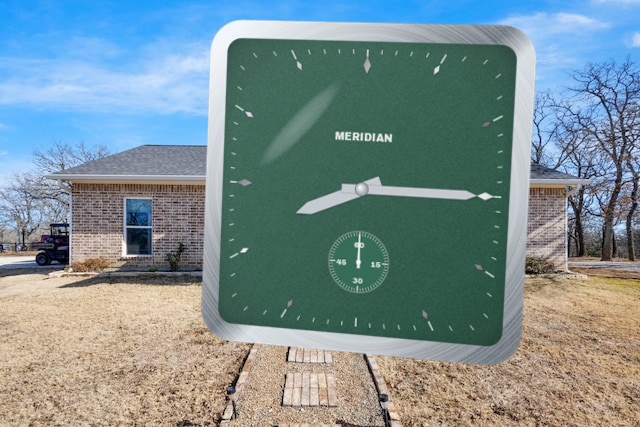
8:15
